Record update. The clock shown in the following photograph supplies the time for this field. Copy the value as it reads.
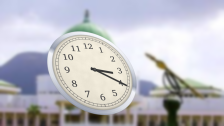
3:20
